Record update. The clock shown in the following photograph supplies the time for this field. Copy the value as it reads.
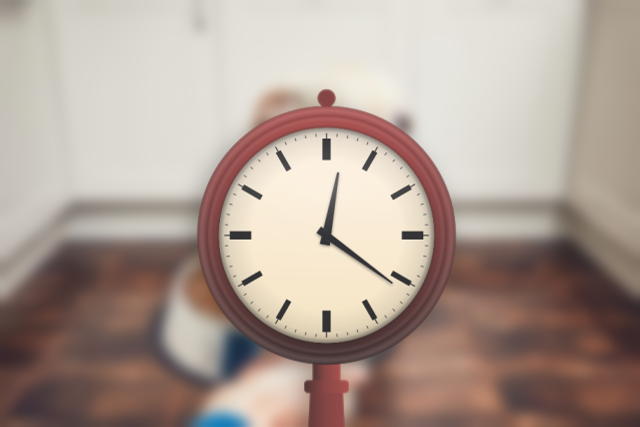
12:21
